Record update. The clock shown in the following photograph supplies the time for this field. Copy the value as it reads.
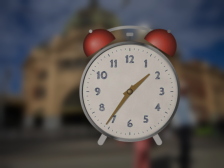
1:36
